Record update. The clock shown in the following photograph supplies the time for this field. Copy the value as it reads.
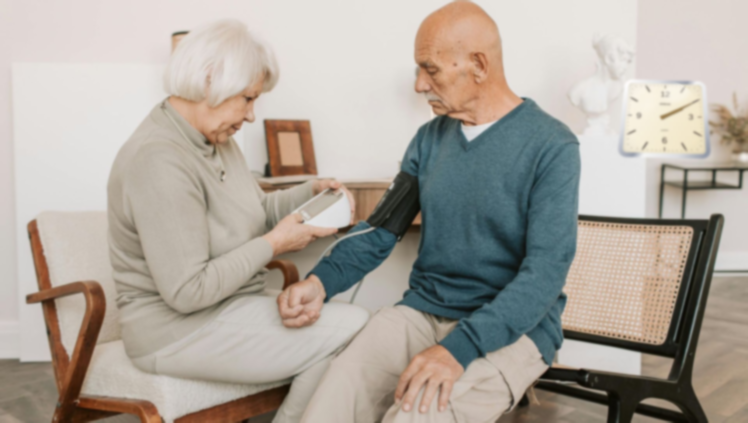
2:10
